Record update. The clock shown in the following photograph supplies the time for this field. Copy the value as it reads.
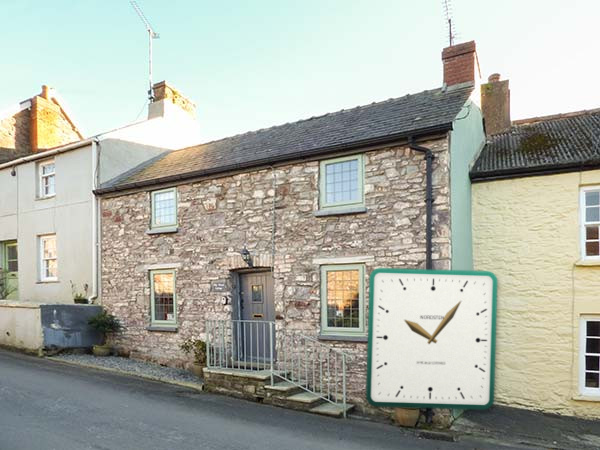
10:06
